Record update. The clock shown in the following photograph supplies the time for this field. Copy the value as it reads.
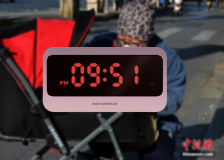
9:51
